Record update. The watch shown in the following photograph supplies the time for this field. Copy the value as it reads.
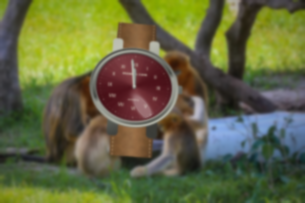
11:59
